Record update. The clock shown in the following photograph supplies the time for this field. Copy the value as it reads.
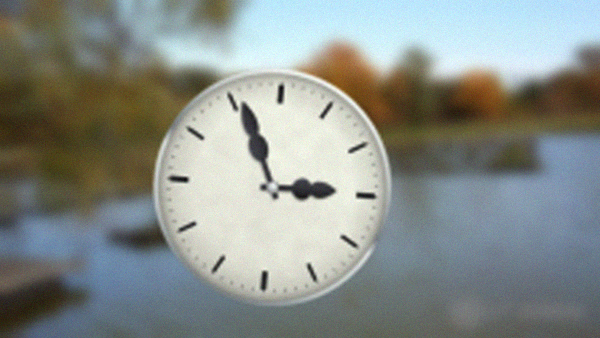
2:56
